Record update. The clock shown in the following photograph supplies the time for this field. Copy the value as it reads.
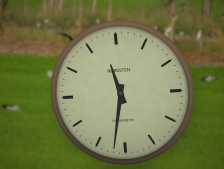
11:32
